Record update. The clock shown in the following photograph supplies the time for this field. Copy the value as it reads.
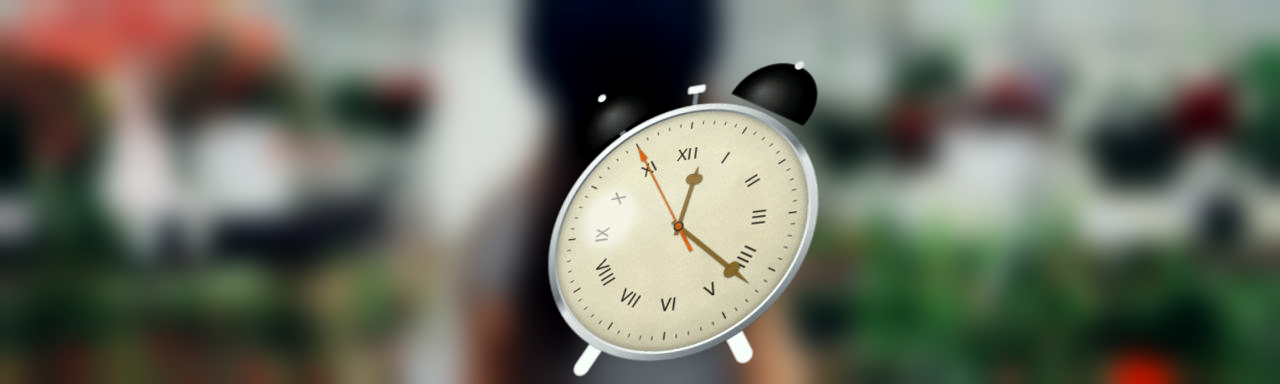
12:21:55
